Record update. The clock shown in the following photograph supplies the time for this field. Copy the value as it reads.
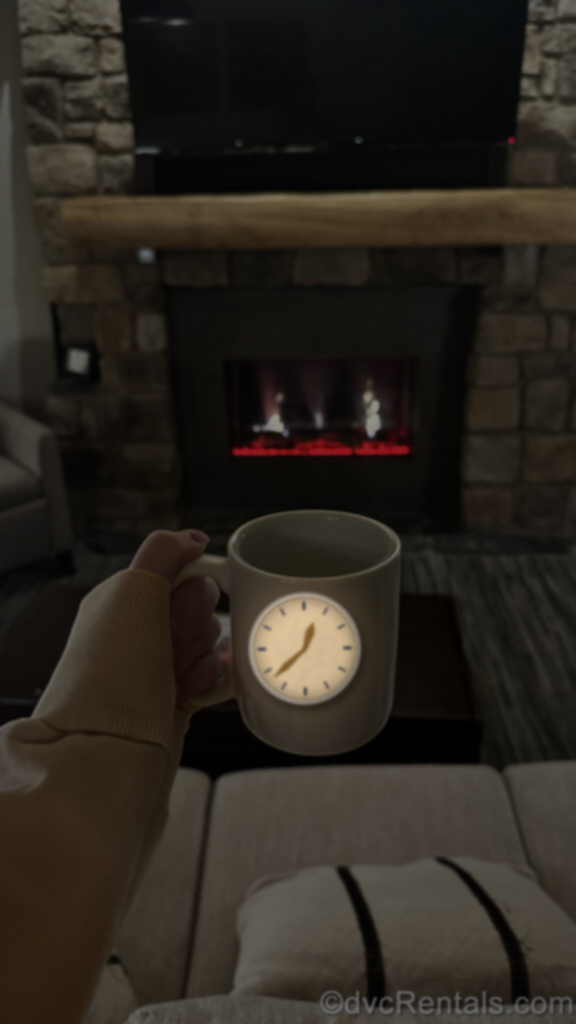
12:38
